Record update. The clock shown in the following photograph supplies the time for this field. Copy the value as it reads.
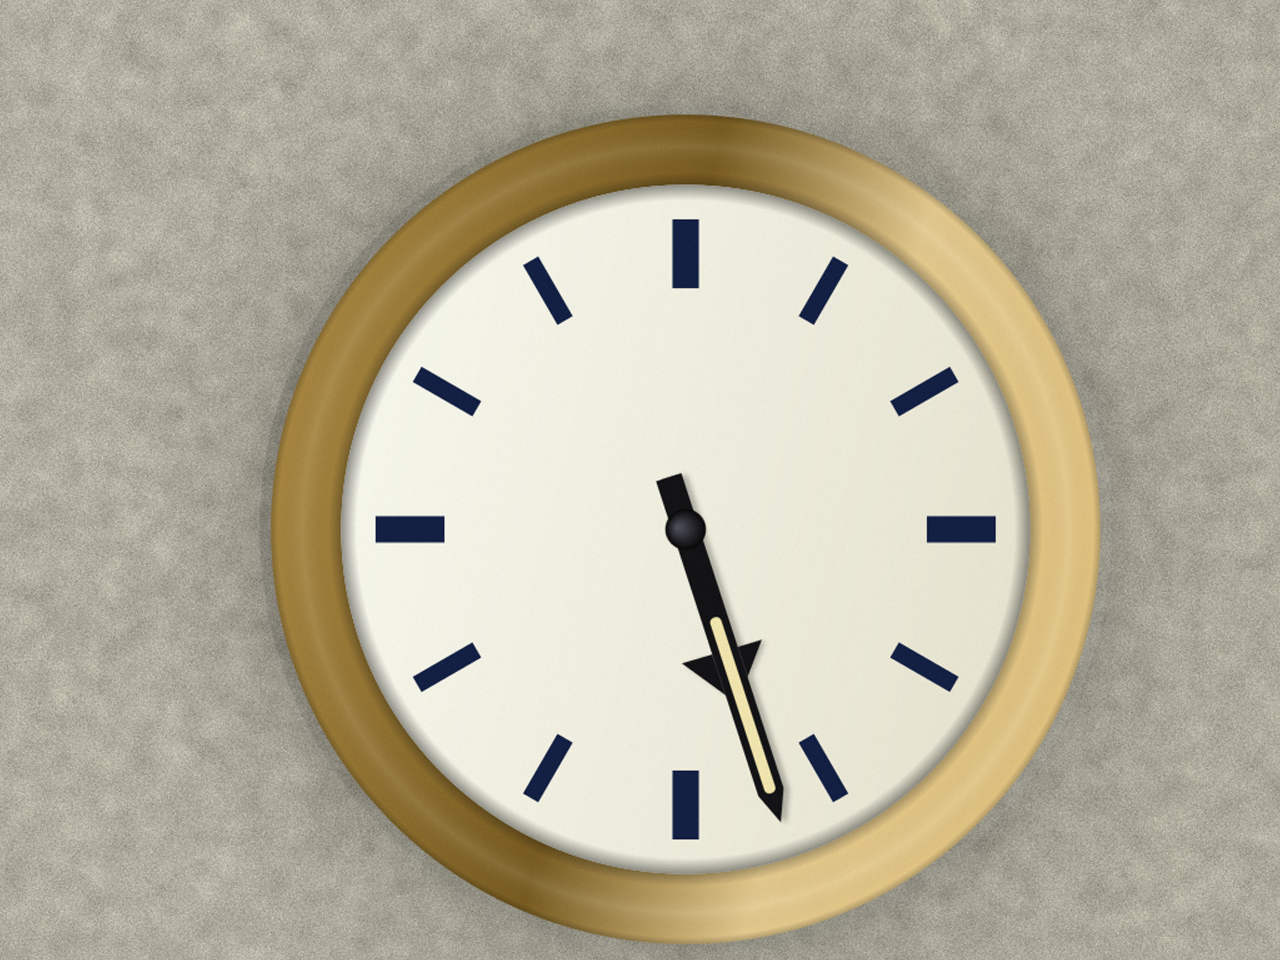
5:27
